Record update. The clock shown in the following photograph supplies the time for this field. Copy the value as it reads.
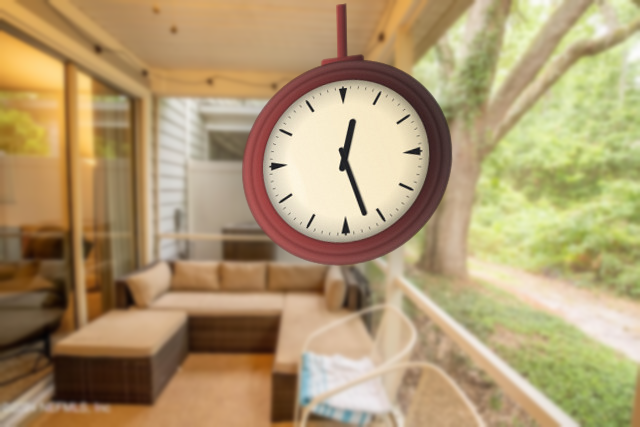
12:27
